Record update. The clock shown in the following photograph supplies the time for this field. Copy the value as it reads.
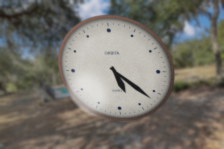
5:22
